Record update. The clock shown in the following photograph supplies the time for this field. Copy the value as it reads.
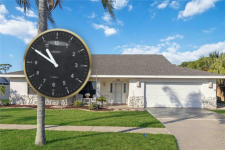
10:50
